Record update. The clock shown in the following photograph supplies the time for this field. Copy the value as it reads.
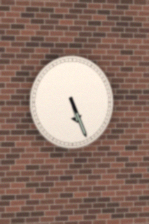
5:26
